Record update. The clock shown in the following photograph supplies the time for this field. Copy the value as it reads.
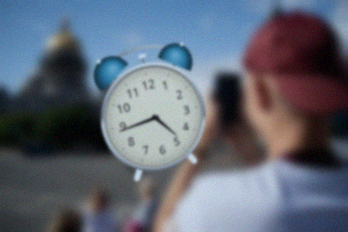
4:44
